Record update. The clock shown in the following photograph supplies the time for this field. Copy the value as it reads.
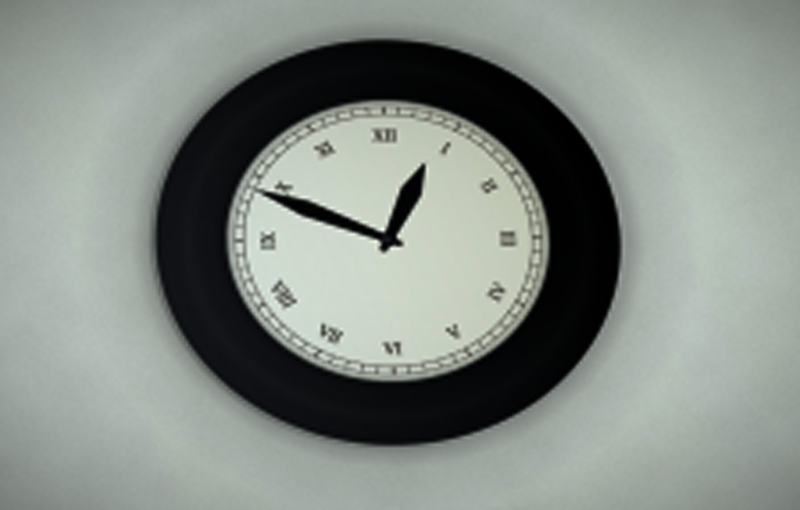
12:49
